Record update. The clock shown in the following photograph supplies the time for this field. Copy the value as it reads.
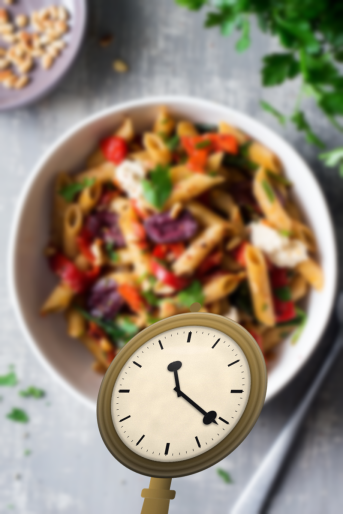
11:21
